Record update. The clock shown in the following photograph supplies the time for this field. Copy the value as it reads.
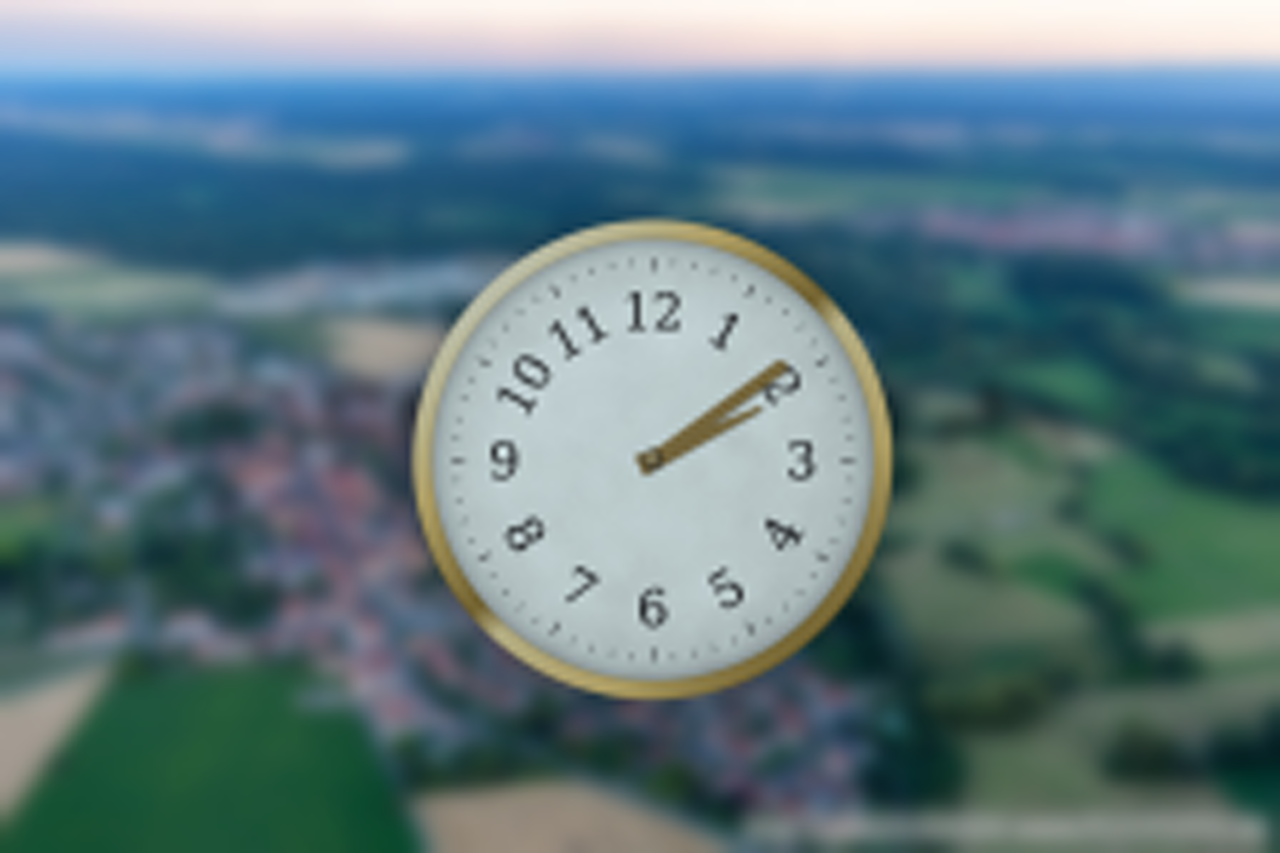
2:09
